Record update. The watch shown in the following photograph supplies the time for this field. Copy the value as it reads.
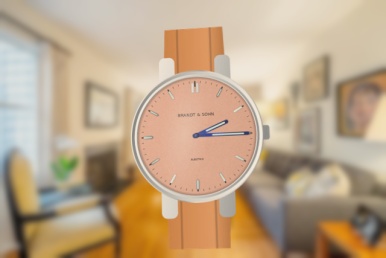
2:15
